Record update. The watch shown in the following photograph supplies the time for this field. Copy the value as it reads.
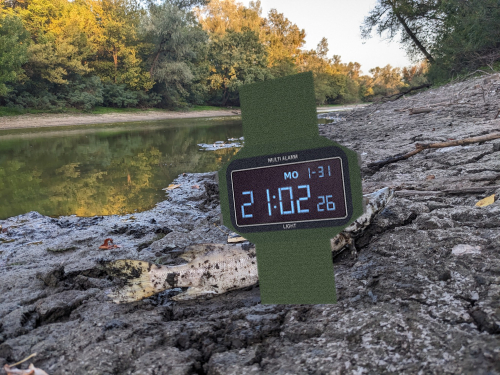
21:02:26
